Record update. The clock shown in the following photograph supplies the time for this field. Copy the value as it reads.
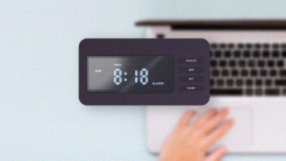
8:18
